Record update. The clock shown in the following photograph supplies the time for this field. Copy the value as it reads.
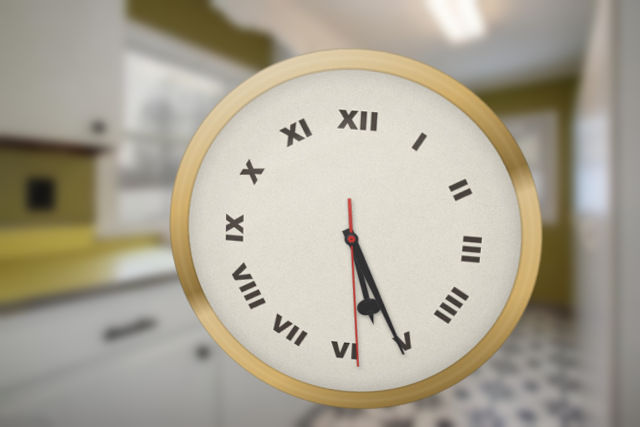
5:25:29
